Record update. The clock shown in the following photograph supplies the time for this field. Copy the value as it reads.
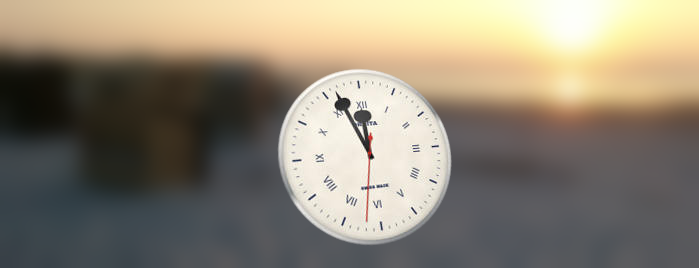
11:56:32
